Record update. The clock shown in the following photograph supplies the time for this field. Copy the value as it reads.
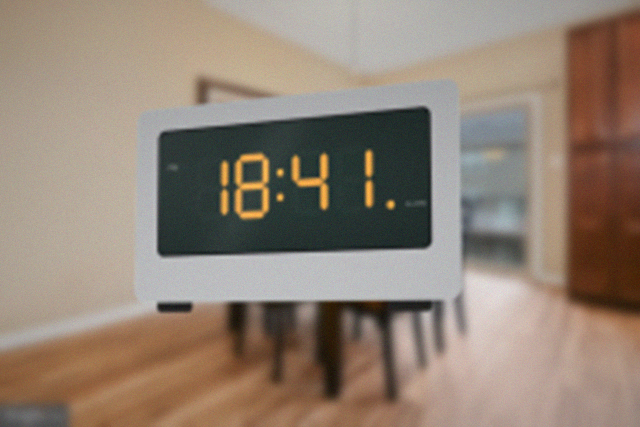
18:41
